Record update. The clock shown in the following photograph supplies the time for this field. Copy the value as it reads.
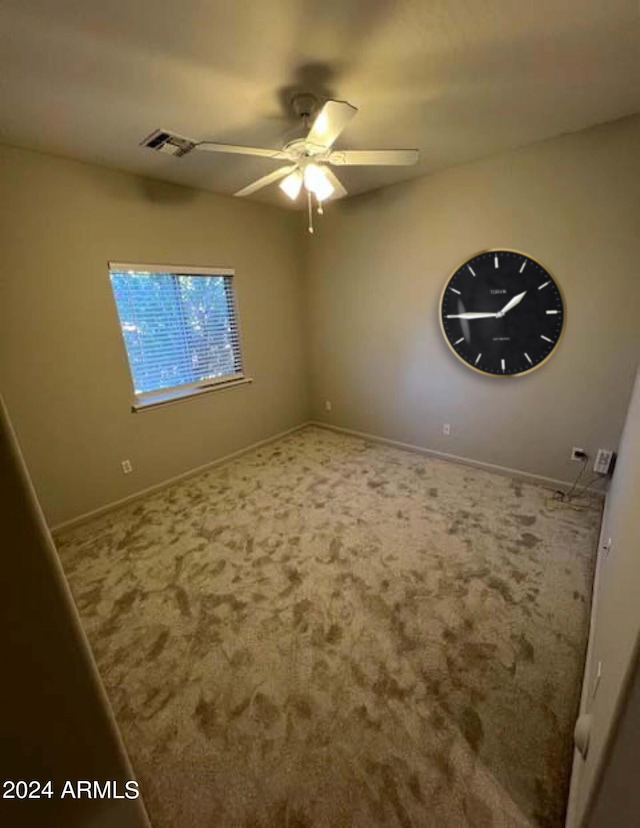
1:45
